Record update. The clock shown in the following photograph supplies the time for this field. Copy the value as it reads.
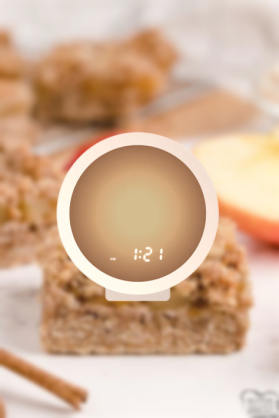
1:21
